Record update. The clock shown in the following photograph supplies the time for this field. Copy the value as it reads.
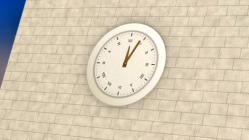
12:04
